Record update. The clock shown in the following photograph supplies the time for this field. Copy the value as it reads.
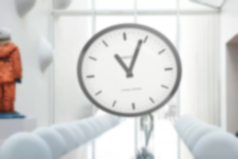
11:04
